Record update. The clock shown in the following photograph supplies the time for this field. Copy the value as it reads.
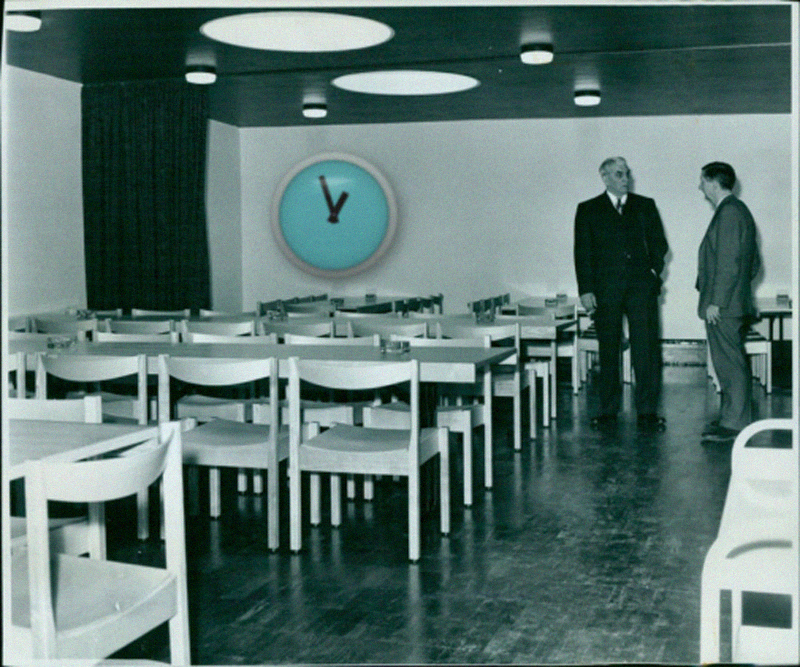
12:57
